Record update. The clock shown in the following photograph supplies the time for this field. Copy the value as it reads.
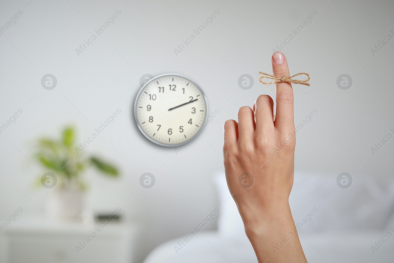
2:11
